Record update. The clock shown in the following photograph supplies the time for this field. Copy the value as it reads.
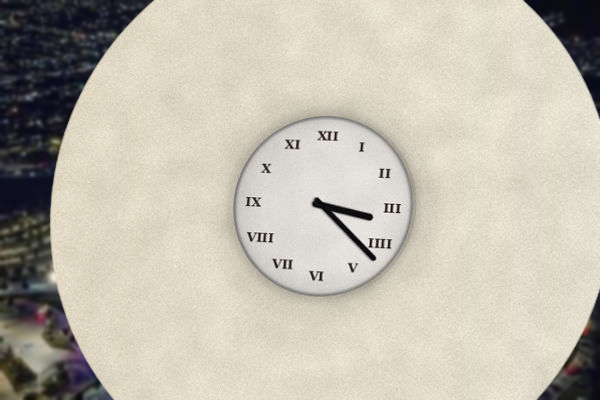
3:22
